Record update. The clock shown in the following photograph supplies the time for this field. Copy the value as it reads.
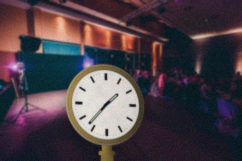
1:37
